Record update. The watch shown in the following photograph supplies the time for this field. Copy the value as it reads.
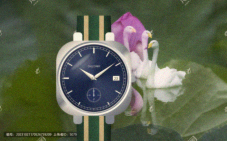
10:09
